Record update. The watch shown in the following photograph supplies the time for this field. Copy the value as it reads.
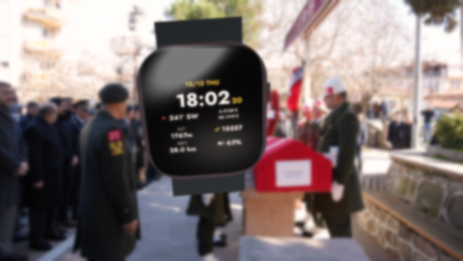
18:02
